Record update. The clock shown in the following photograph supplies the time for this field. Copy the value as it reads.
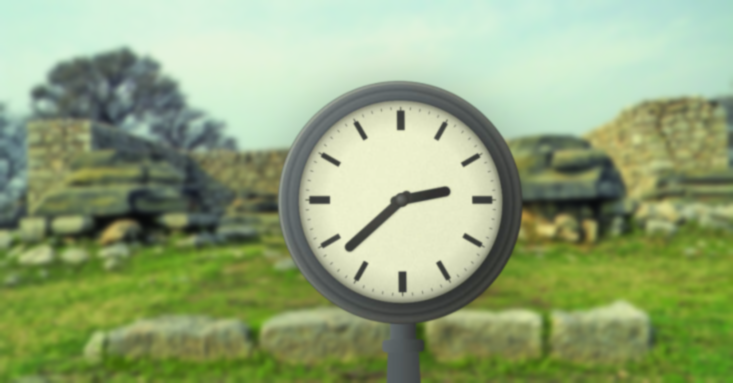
2:38
